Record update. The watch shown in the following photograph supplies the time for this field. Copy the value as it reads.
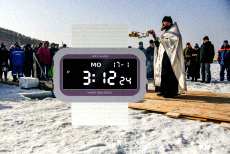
3:12:24
